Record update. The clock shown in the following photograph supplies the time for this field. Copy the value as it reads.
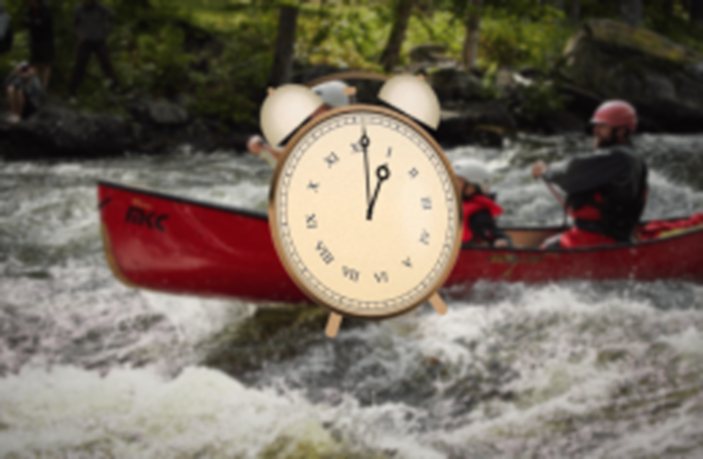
1:01
